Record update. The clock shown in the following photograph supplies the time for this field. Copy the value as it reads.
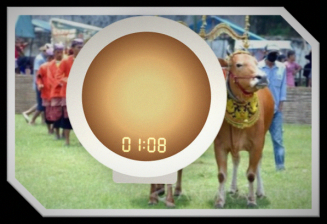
1:08
